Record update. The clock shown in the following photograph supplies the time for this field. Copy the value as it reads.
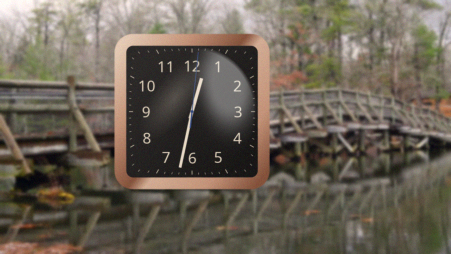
12:32:01
